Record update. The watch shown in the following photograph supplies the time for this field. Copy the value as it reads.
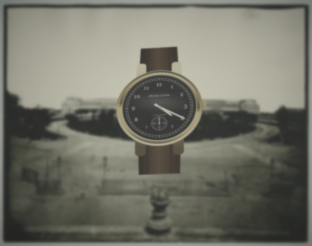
4:20
